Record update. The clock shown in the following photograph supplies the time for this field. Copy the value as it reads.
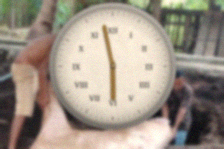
5:58
